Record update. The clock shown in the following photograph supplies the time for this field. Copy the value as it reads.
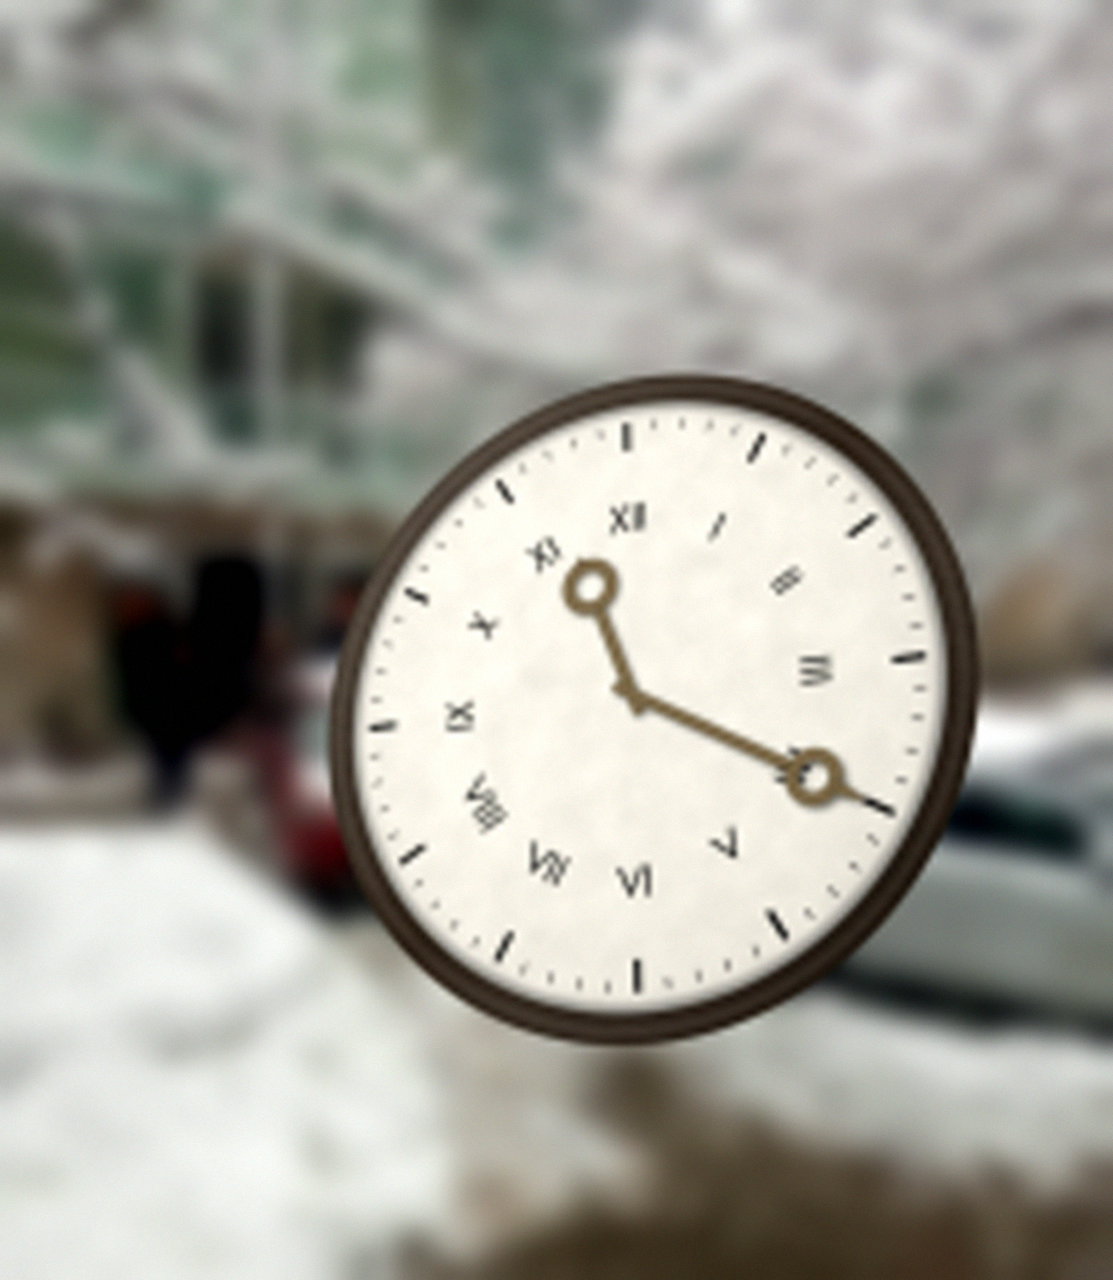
11:20
